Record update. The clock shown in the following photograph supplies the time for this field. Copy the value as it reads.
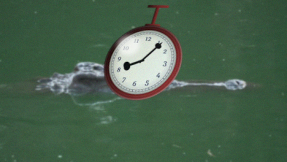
8:06
